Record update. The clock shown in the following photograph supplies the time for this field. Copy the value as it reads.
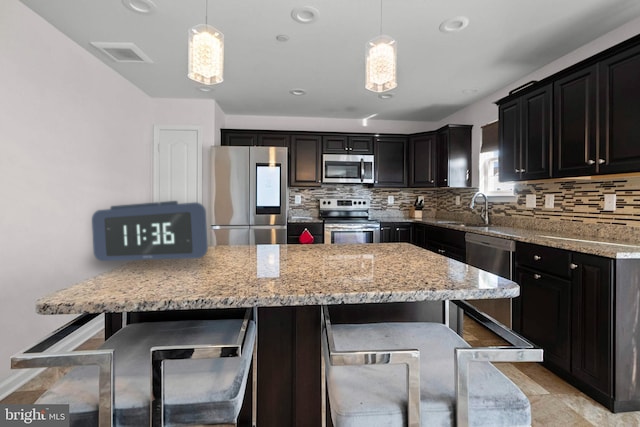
11:36
